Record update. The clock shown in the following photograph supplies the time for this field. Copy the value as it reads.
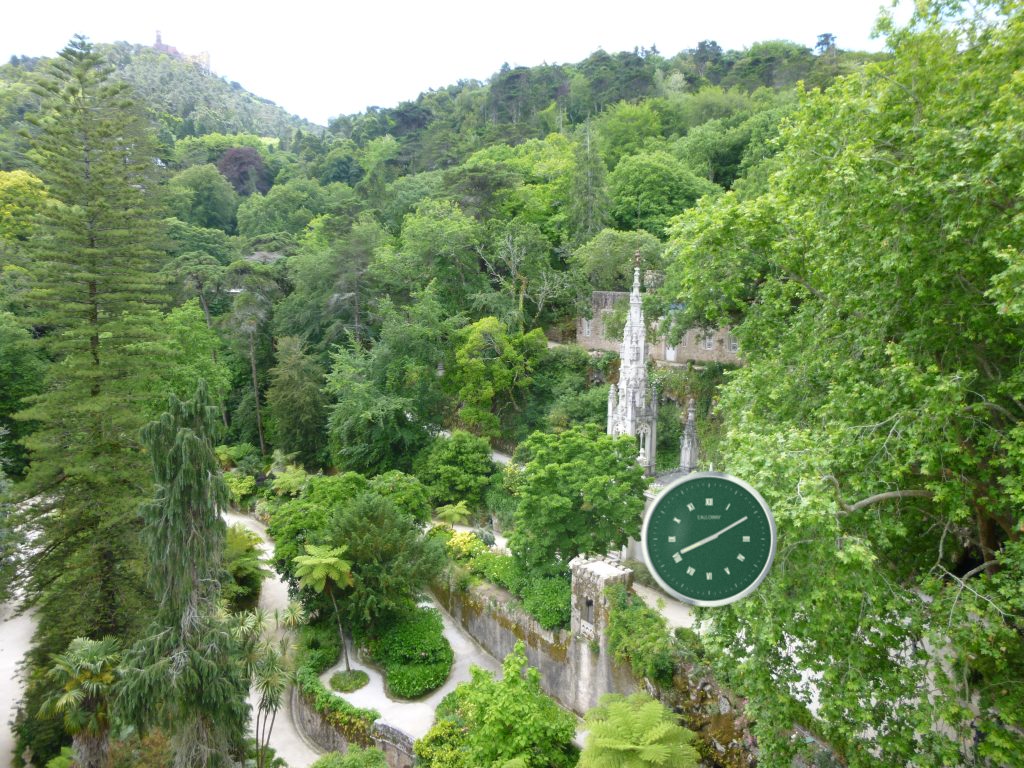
8:10
